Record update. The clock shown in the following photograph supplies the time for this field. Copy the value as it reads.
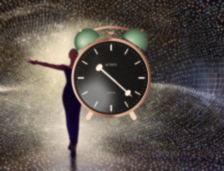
10:22
